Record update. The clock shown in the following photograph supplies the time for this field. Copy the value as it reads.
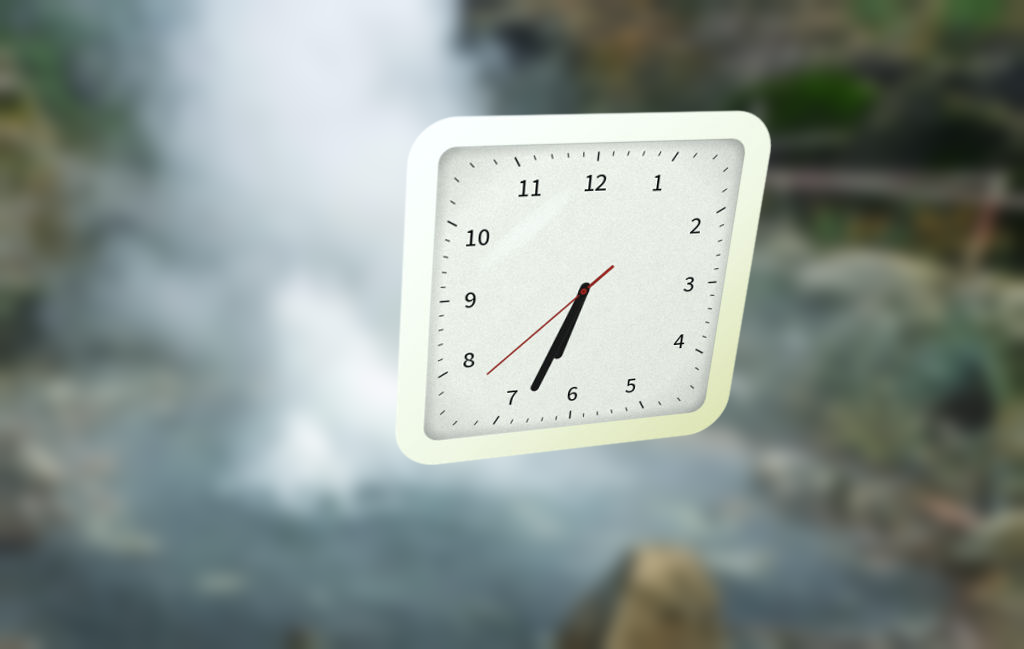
6:33:38
